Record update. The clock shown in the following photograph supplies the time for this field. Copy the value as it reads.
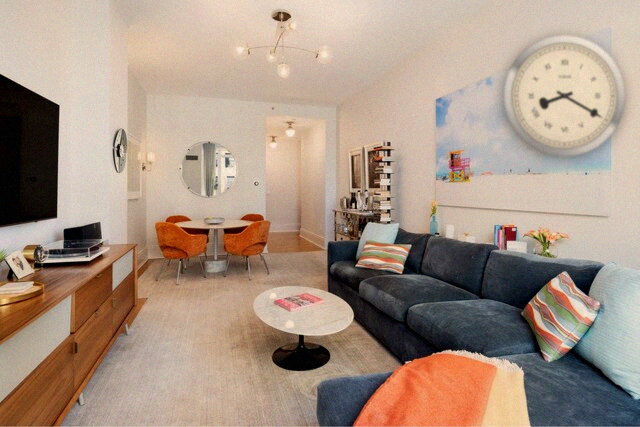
8:20
